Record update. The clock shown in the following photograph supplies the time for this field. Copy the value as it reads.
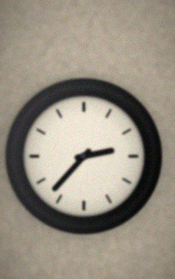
2:37
